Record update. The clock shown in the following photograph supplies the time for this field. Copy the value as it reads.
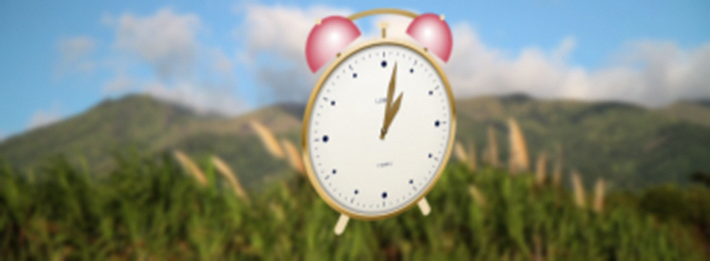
1:02
